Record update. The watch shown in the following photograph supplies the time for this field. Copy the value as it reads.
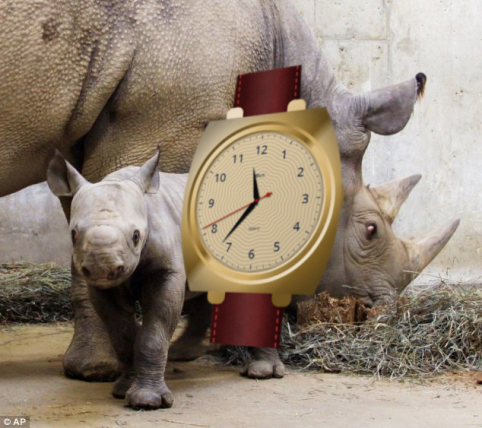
11:36:41
